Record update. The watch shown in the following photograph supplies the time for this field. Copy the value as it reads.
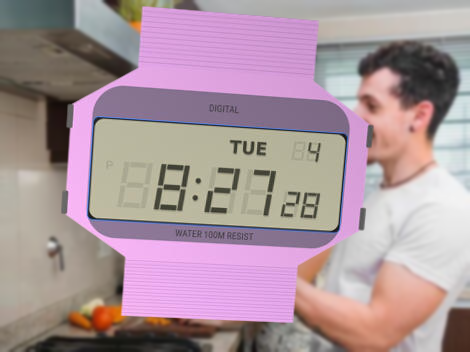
8:27:28
